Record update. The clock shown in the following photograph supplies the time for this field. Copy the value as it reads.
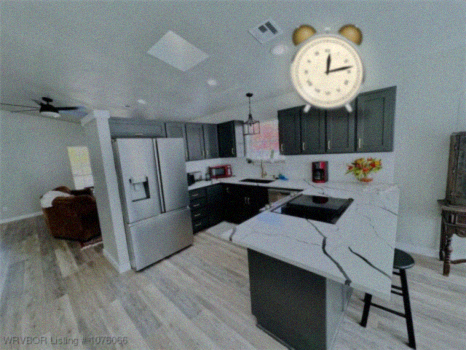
12:13
